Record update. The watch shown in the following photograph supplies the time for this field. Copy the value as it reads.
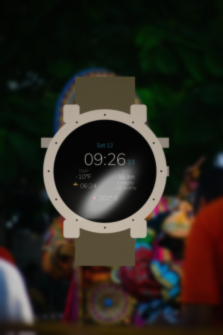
9:26
